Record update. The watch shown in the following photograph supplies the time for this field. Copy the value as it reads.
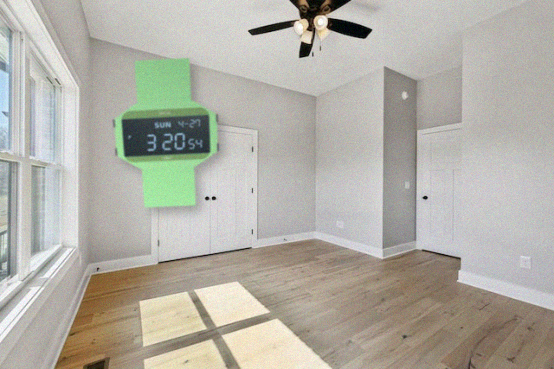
3:20:54
